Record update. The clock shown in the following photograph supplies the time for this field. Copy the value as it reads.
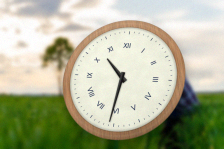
10:31
